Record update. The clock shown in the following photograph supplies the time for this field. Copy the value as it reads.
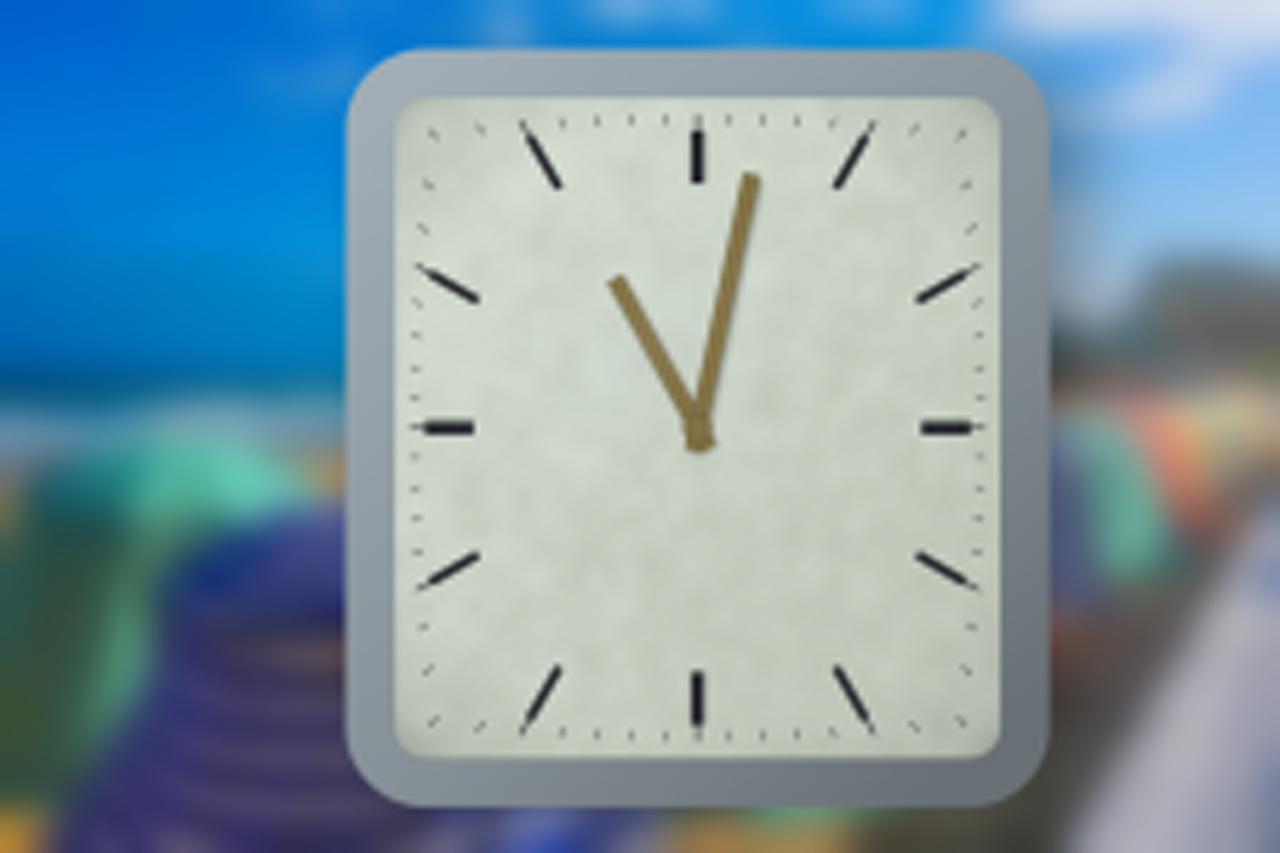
11:02
